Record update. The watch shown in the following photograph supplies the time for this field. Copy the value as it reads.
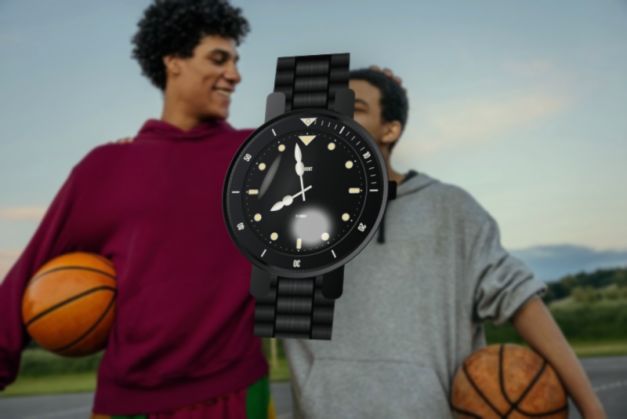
7:58
